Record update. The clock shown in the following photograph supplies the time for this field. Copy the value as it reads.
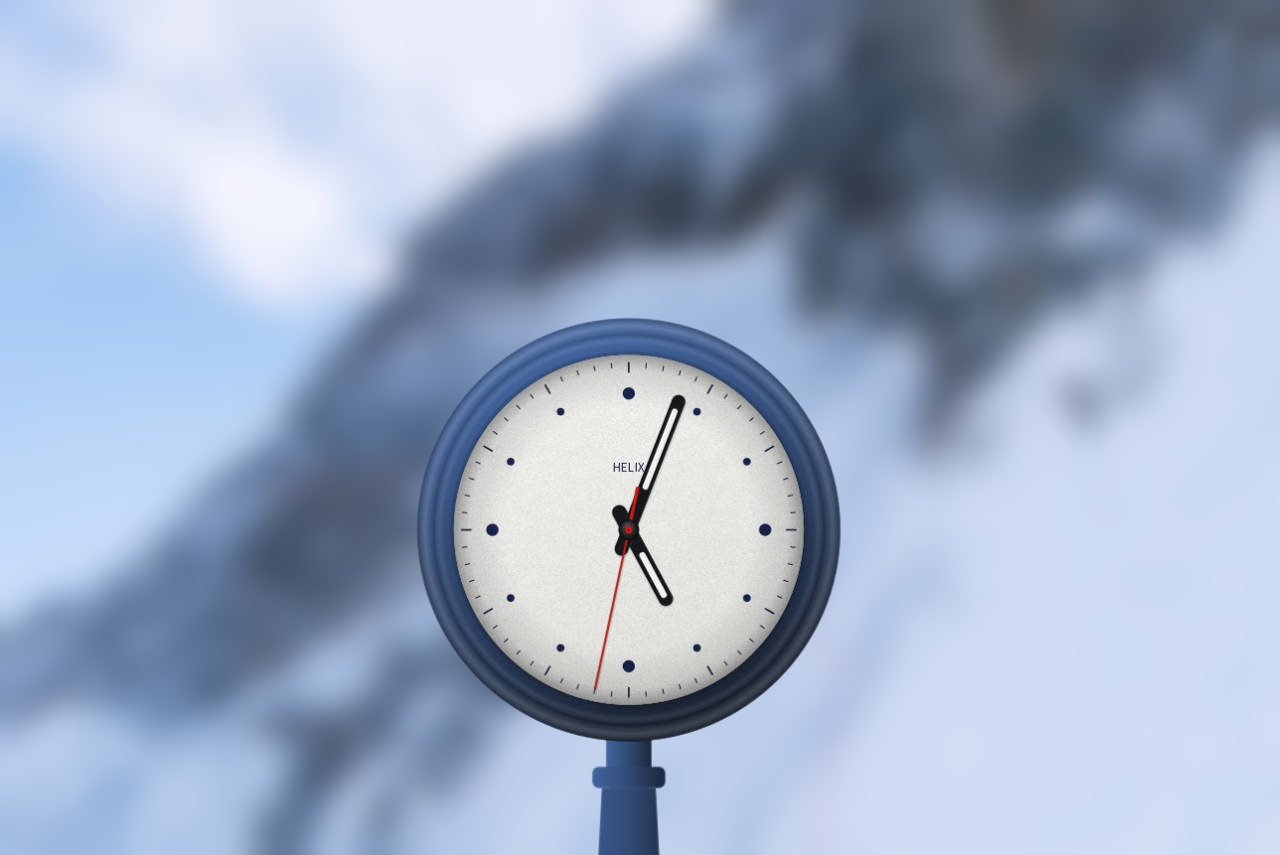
5:03:32
